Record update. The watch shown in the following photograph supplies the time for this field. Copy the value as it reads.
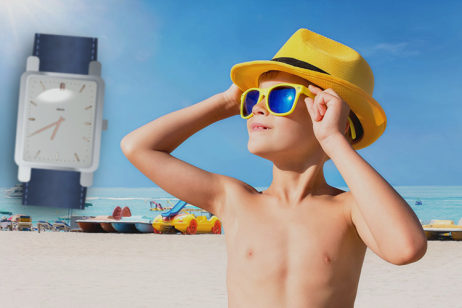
6:40
